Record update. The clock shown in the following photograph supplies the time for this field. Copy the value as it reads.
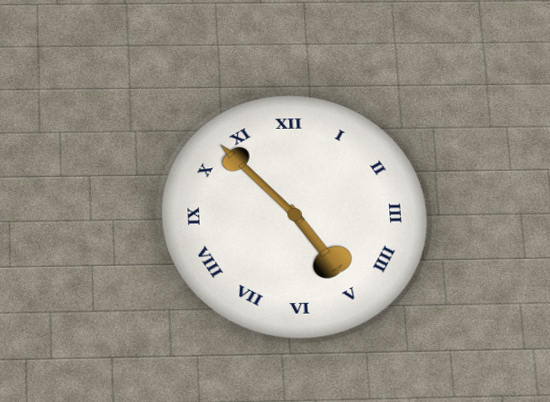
4:53
